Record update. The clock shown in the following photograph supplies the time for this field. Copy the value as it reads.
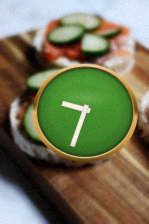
9:33
